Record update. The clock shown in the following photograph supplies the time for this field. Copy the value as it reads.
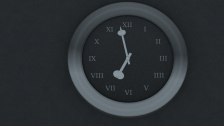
6:58
